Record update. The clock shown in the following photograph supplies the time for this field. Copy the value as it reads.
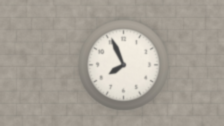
7:56
